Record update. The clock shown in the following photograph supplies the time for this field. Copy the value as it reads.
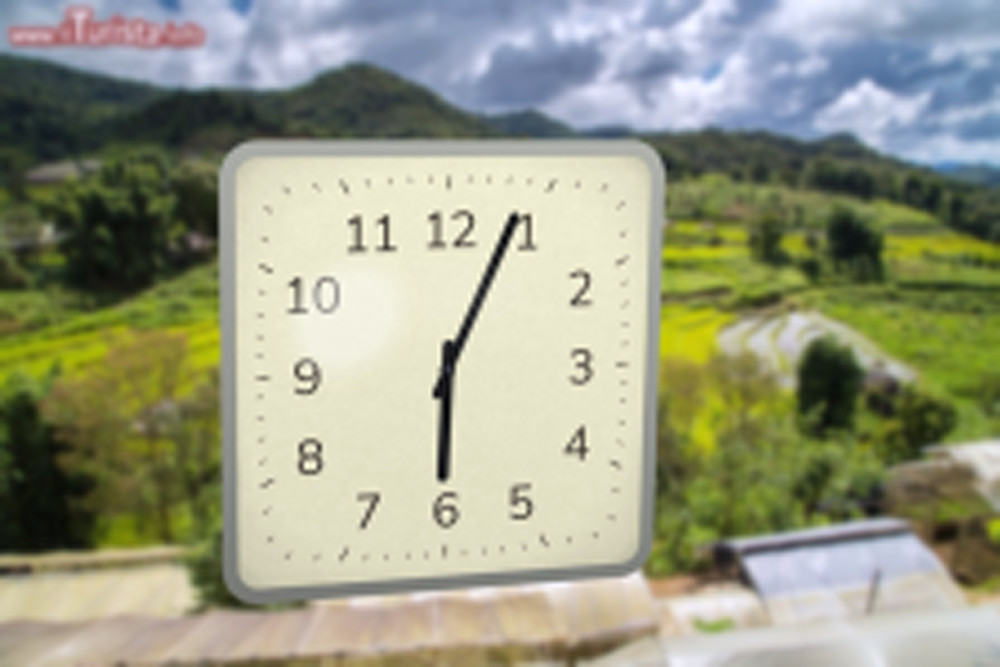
6:04
